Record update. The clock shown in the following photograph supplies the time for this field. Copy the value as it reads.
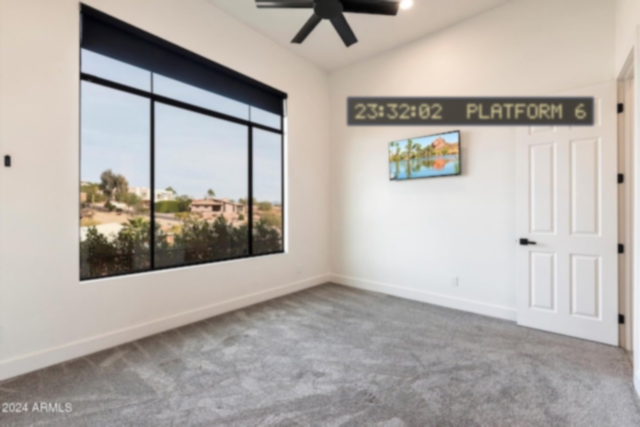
23:32:02
